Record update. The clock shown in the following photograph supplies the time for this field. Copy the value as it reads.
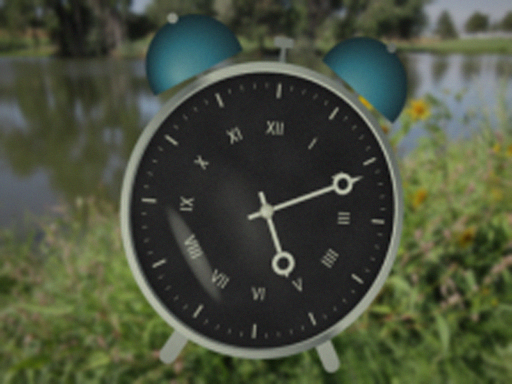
5:11
